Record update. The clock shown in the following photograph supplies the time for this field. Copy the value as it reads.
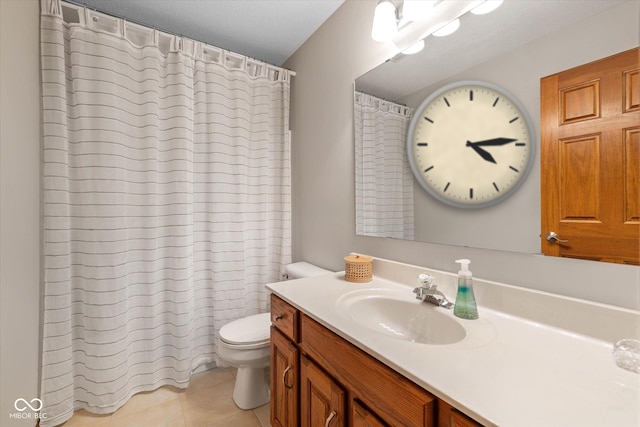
4:14
